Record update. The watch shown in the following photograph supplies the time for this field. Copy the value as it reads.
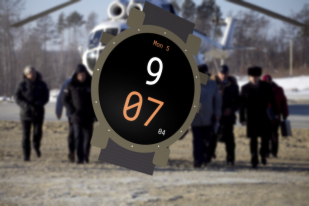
9:07
